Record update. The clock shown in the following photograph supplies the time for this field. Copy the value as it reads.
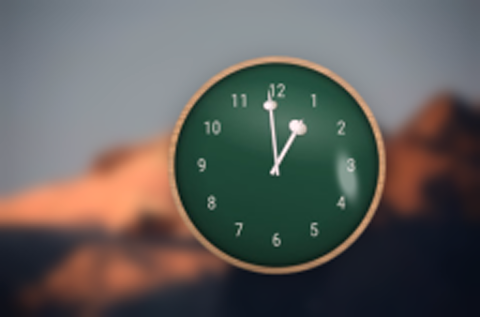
12:59
